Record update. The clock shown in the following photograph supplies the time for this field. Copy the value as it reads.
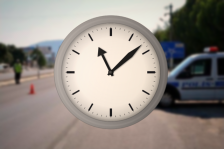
11:08
